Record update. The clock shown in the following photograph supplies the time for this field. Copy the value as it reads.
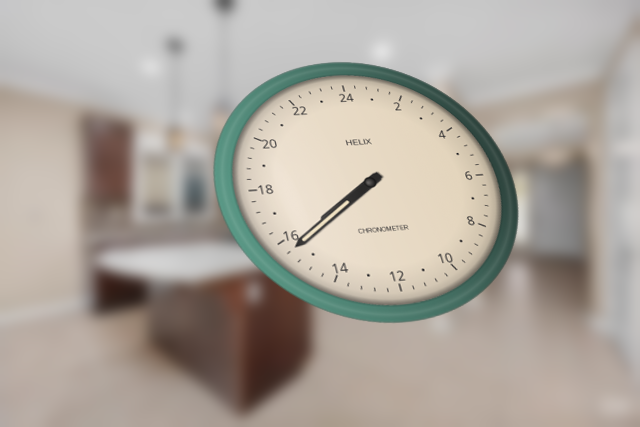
15:39
